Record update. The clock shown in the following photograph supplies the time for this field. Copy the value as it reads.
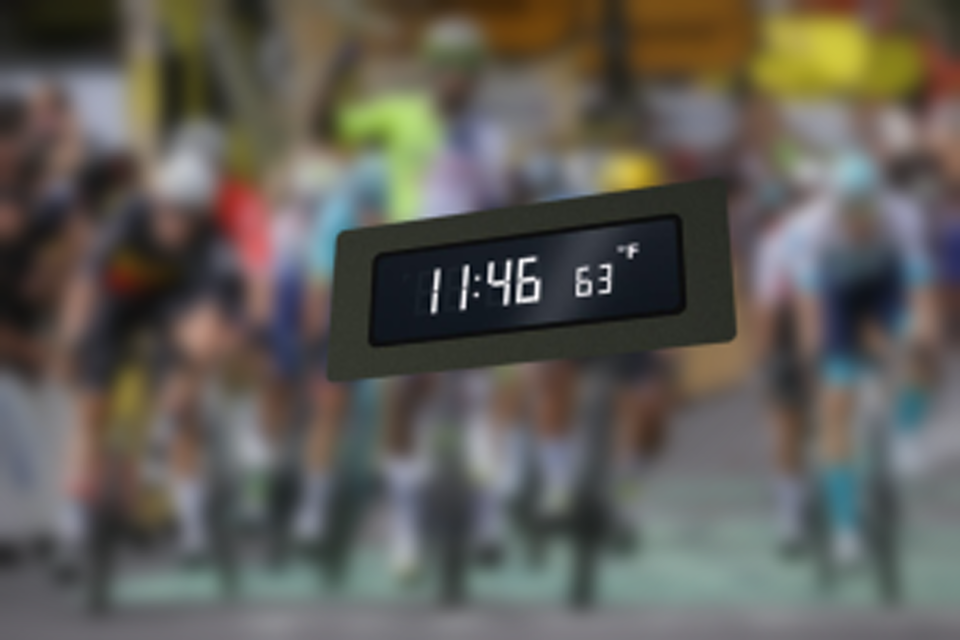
11:46
